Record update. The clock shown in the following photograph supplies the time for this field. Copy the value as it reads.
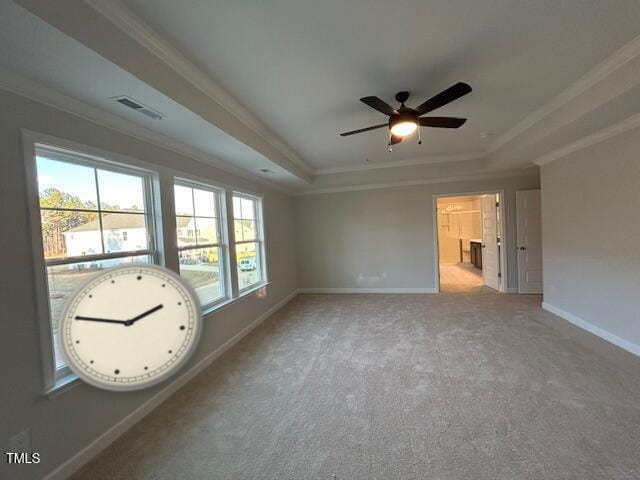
1:45
